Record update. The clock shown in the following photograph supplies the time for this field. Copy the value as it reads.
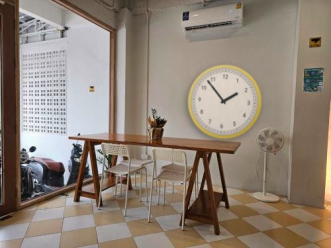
1:53
